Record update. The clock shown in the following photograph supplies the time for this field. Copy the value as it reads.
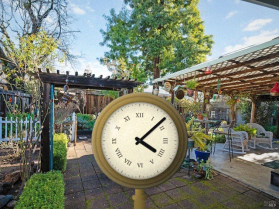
4:08
